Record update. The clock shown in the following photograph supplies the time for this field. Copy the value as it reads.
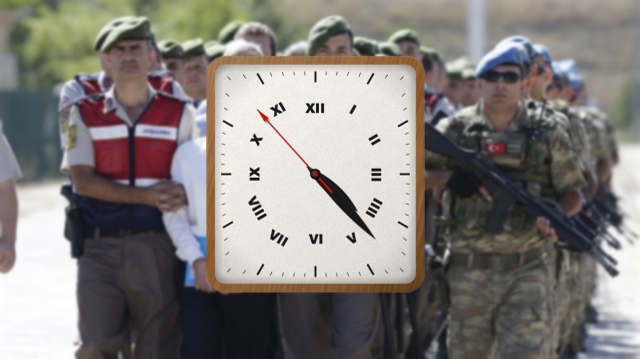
4:22:53
